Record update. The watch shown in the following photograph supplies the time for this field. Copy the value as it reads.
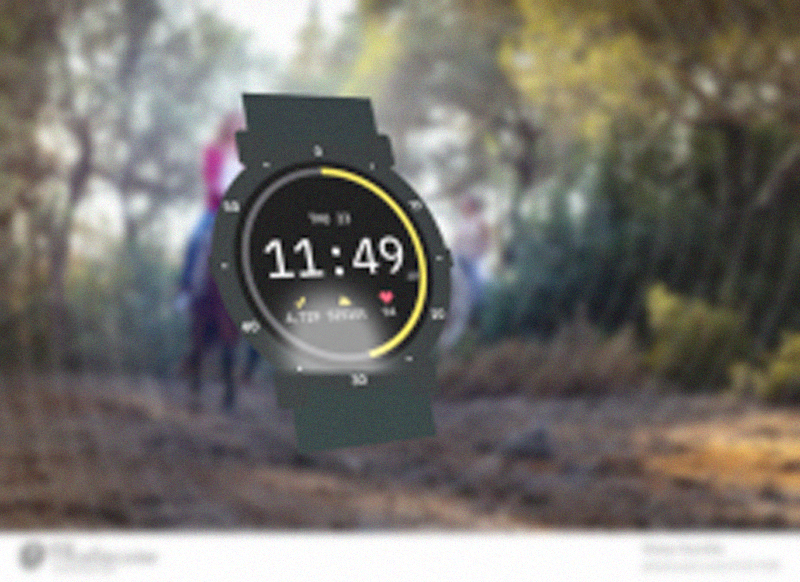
11:49
